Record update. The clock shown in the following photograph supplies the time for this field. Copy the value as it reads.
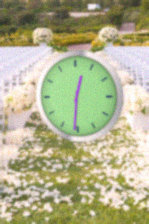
12:31
